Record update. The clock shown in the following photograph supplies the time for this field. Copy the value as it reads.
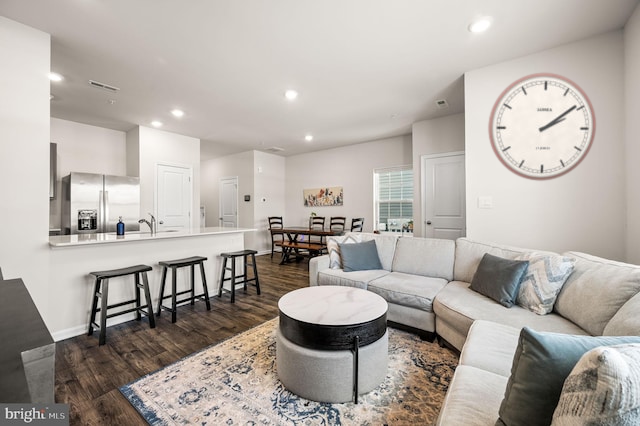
2:09
